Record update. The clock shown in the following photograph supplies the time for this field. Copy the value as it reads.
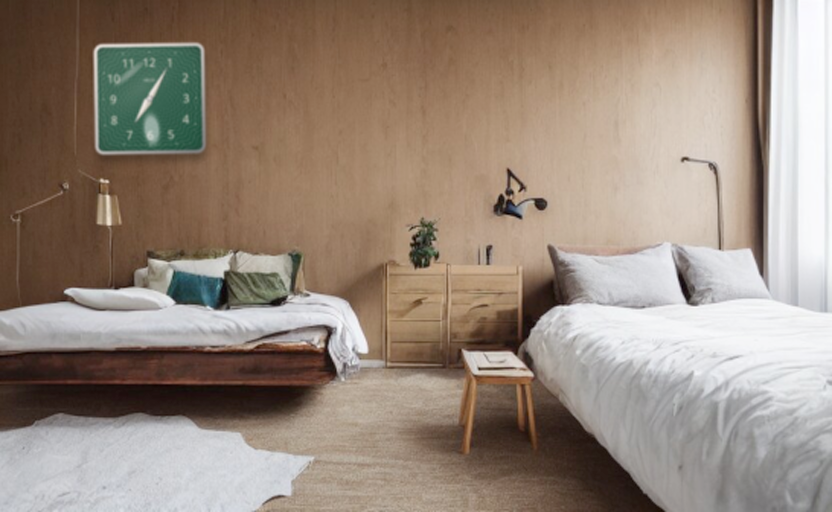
7:05
